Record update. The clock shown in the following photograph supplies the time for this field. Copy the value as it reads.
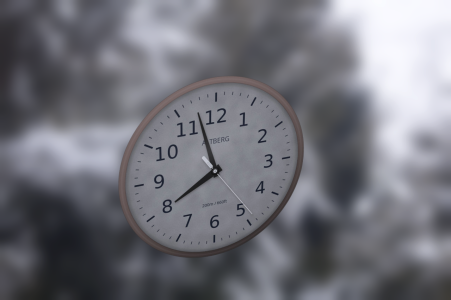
7:57:24
